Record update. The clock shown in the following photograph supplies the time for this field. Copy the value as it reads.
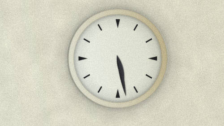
5:28
